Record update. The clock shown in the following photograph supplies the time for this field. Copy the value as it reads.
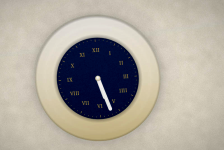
5:27
